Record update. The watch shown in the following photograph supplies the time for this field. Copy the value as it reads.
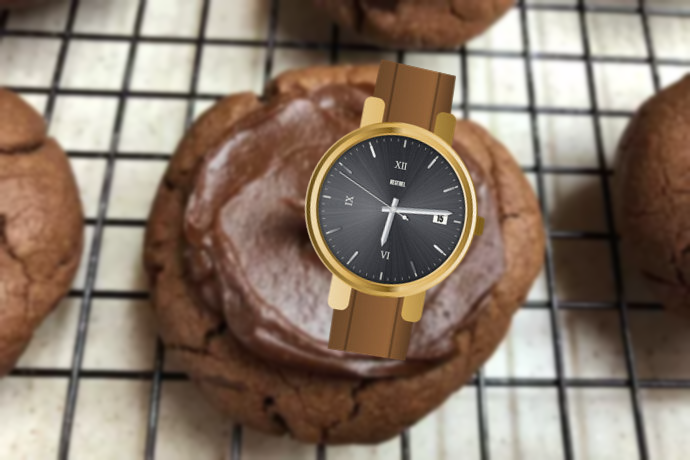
6:13:49
